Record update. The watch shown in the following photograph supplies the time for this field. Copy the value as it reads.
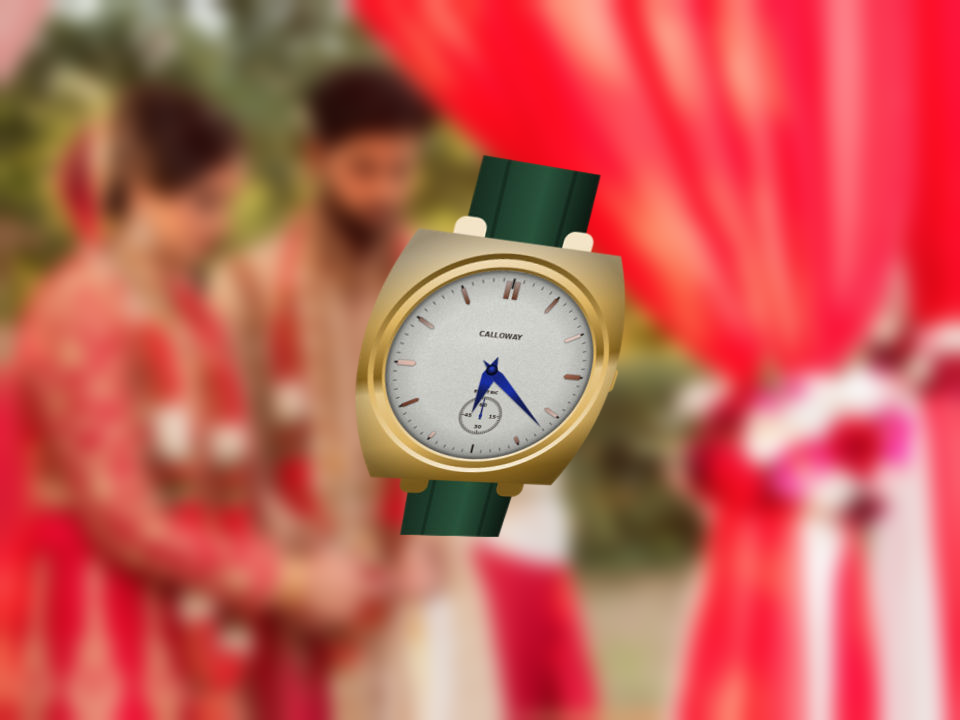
6:22
